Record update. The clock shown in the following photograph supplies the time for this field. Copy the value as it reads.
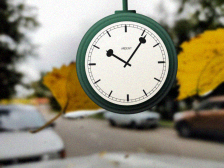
10:06
